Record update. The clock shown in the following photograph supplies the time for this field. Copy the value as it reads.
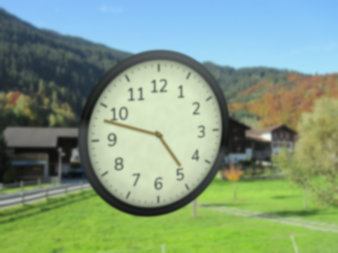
4:48
